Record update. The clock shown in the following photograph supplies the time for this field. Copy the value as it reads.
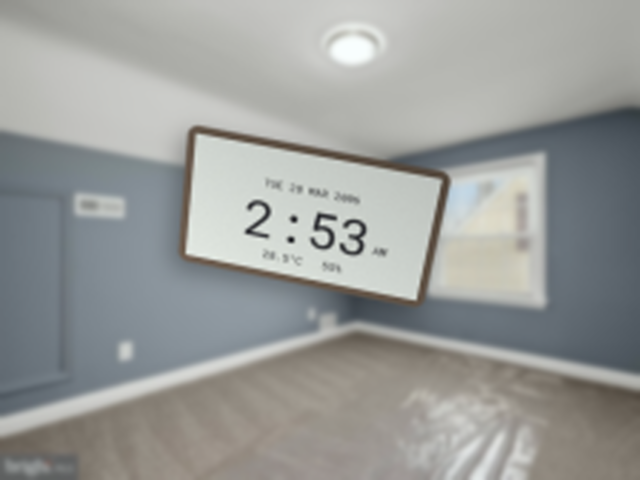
2:53
